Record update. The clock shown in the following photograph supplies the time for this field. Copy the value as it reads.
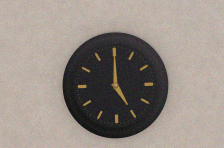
5:00
